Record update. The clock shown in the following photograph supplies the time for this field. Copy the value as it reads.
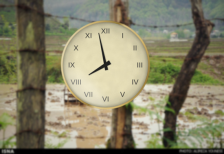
7:58
